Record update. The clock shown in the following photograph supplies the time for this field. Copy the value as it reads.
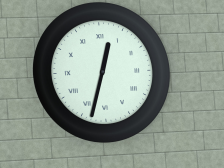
12:33
